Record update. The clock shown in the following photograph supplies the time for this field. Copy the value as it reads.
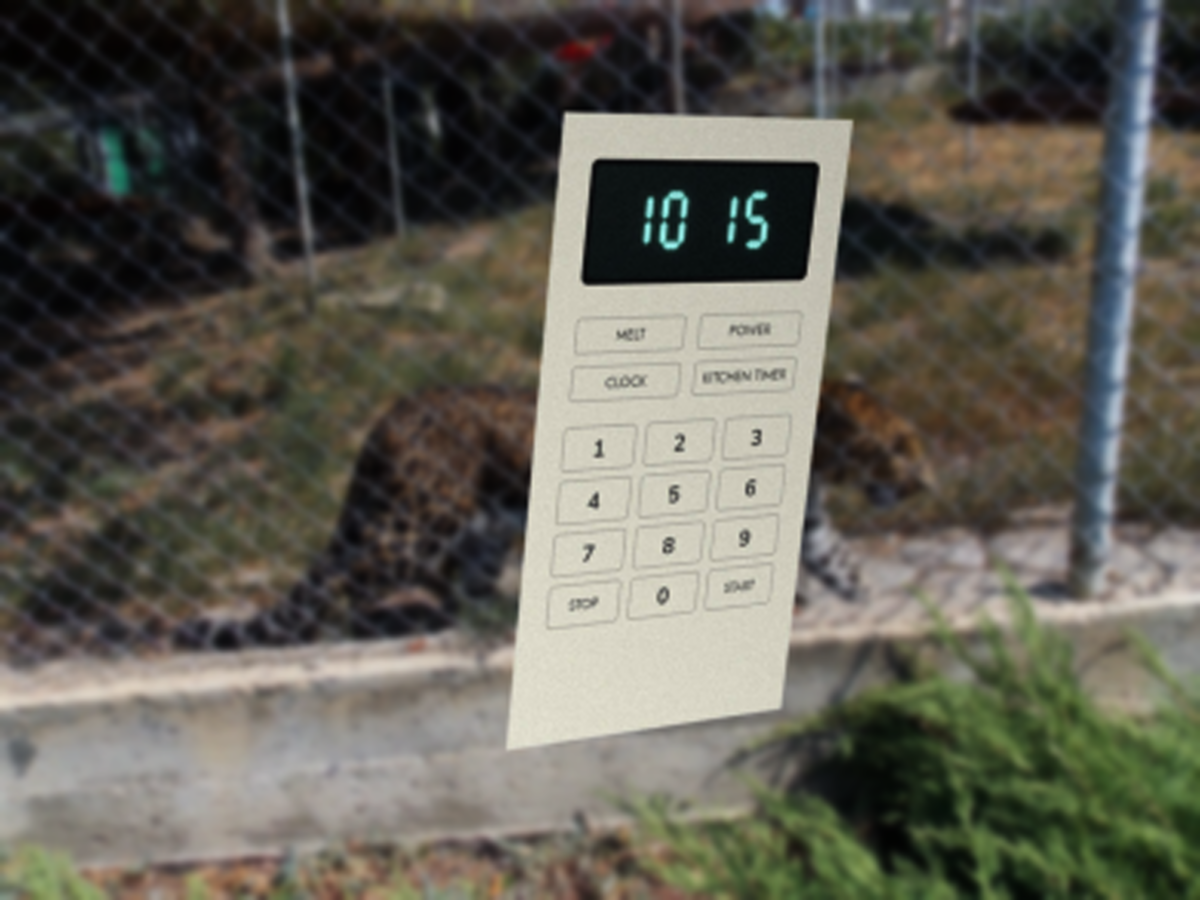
10:15
